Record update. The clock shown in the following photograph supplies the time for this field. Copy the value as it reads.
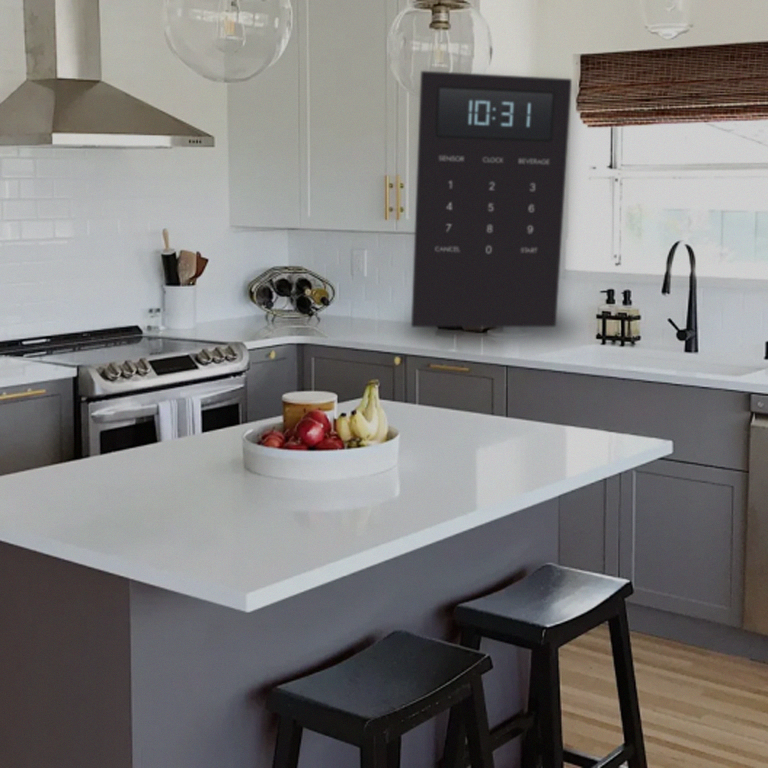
10:31
